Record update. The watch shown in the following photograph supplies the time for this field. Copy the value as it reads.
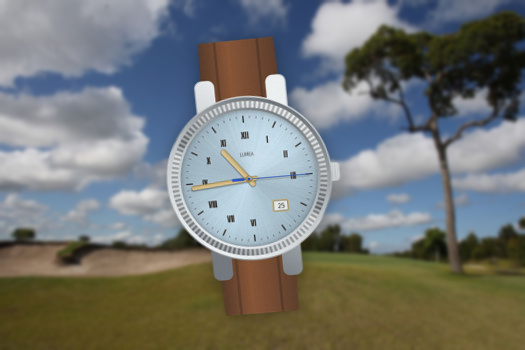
10:44:15
